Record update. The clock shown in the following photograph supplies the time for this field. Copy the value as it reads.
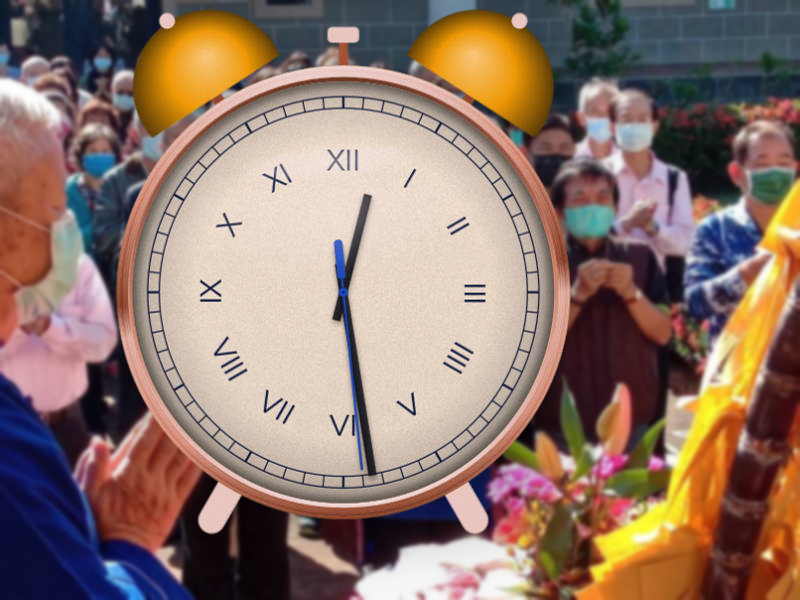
12:28:29
